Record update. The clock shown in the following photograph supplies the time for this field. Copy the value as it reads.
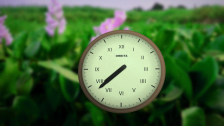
7:38
